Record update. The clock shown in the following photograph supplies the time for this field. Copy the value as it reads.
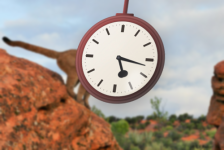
5:17
